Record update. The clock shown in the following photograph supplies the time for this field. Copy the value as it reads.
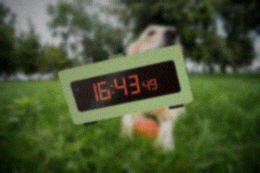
16:43
